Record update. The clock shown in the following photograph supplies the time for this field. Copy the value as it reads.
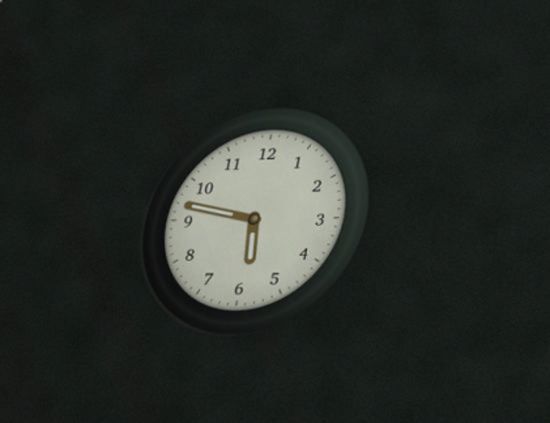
5:47
